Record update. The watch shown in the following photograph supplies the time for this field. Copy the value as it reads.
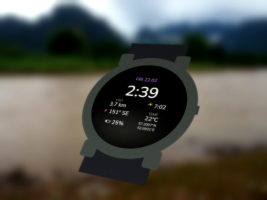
2:39
